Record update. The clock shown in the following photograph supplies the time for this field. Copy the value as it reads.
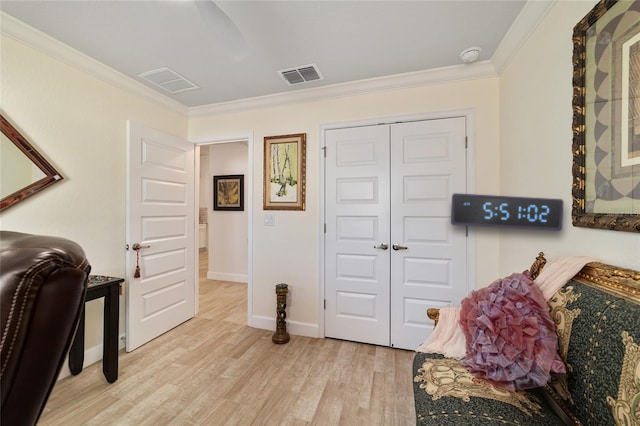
5:51:02
